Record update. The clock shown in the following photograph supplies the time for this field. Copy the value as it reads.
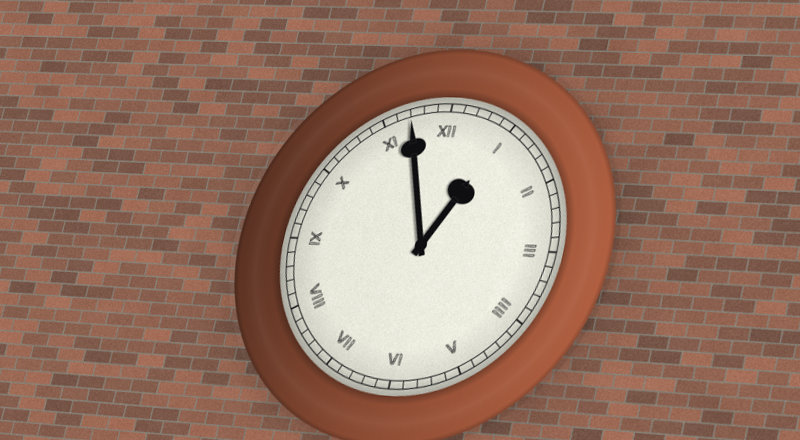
12:57
